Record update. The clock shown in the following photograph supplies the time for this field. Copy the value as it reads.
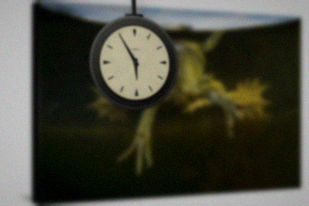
5:55
